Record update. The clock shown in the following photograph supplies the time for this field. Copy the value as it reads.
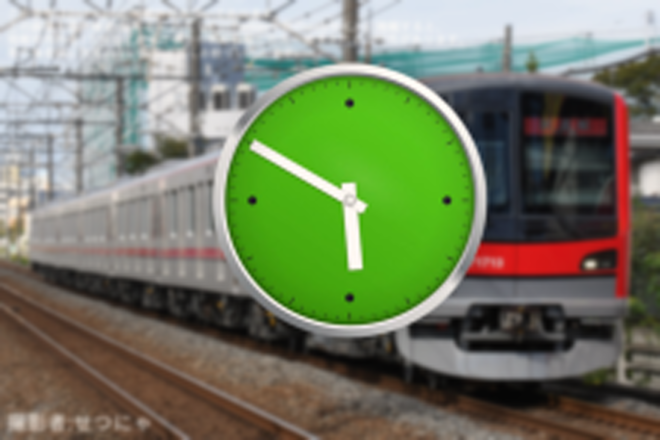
5:50
